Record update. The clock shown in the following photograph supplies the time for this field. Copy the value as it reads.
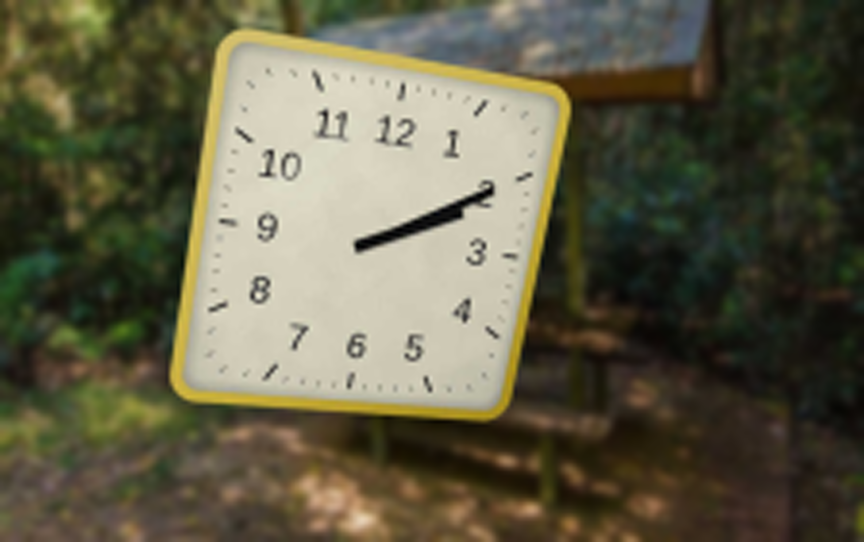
2:10
